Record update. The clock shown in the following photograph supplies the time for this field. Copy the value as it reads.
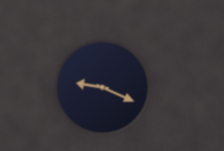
9:19
